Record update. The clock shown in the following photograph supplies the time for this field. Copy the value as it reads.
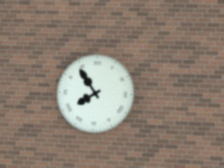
7:54
